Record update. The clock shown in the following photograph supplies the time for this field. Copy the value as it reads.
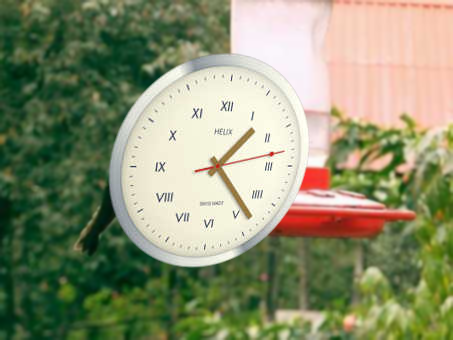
1:23:13
